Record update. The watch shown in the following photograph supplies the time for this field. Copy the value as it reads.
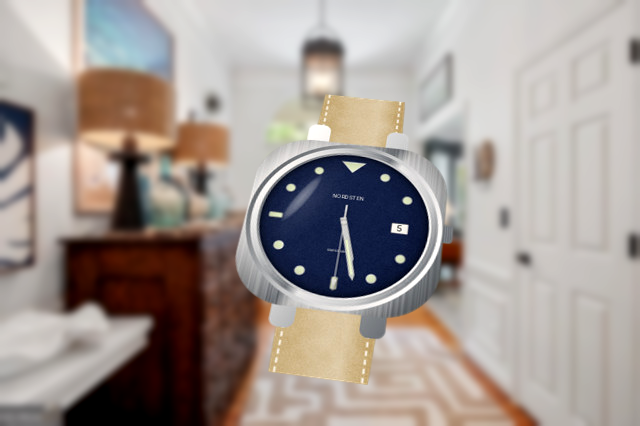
5:27:30
